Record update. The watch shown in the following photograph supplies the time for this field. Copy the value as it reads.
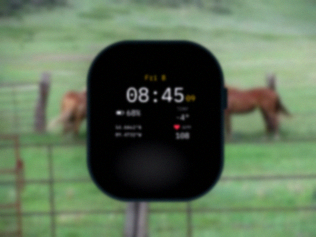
8:45
